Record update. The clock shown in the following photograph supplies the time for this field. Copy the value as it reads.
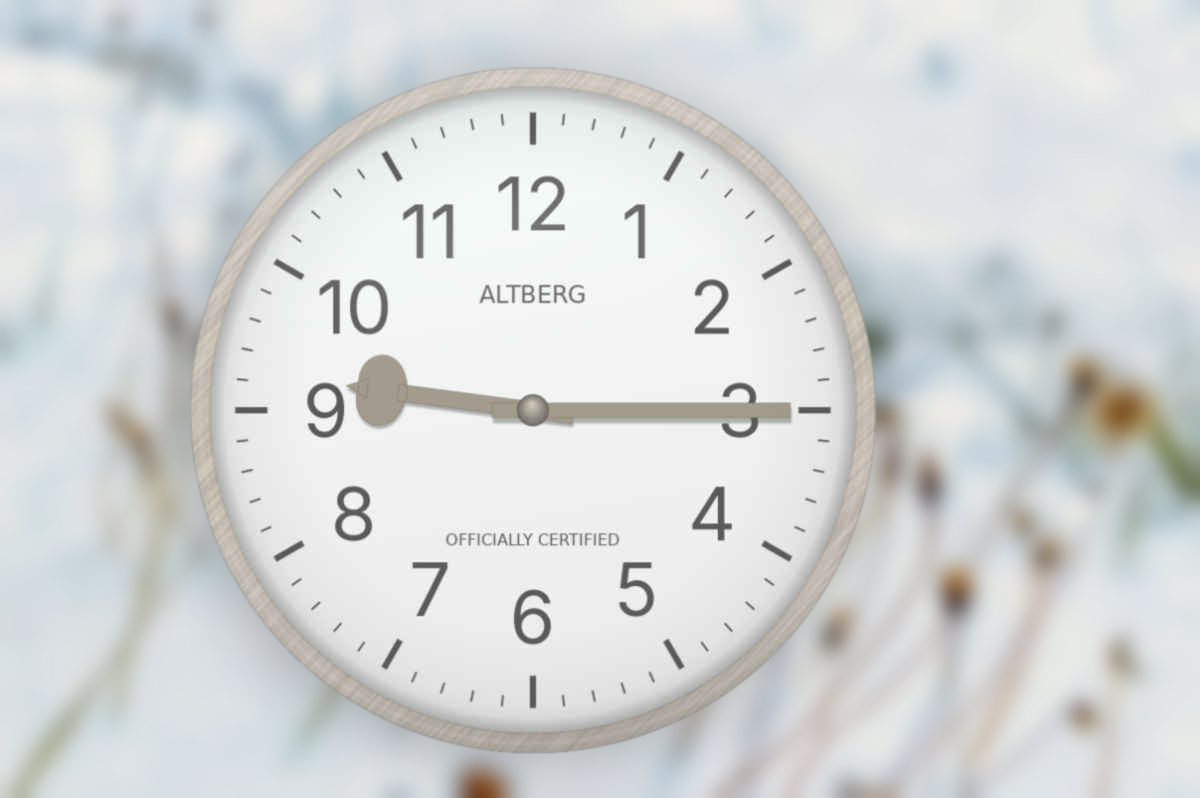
9:15
